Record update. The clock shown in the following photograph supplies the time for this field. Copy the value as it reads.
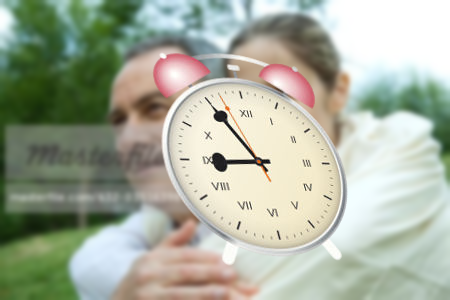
8:54:57
